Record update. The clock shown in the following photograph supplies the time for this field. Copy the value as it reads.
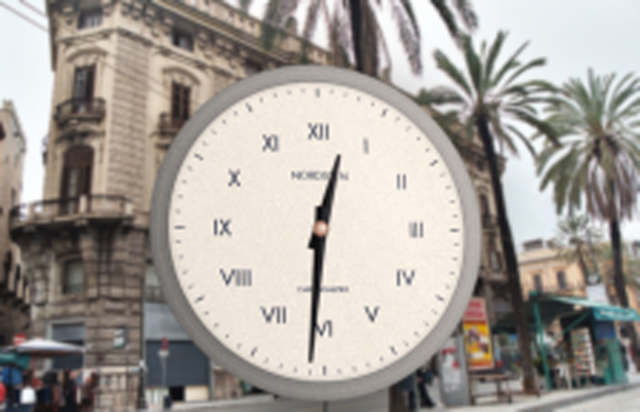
12:31
